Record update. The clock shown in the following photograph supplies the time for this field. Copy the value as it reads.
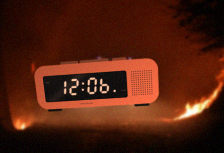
12:06
